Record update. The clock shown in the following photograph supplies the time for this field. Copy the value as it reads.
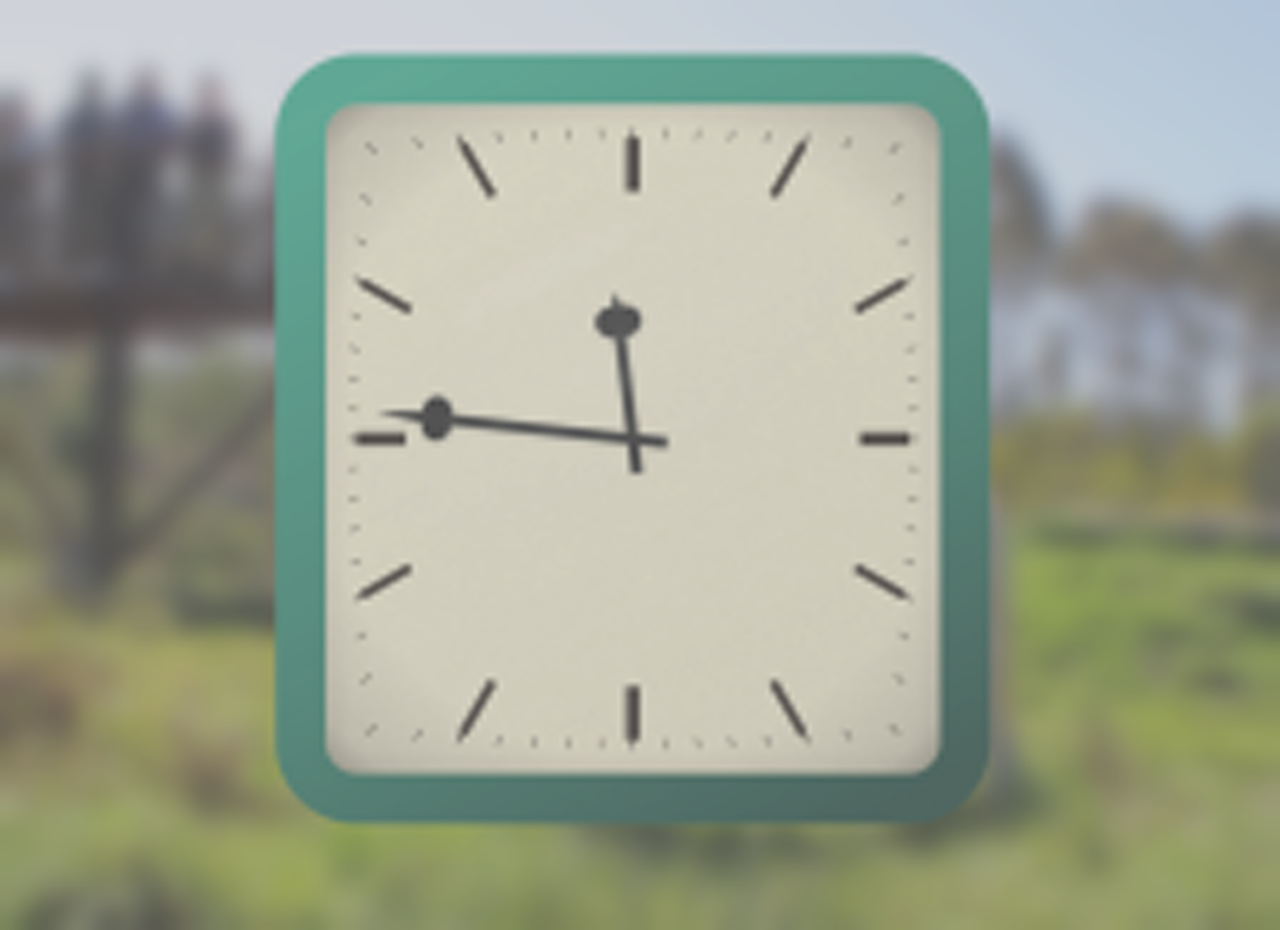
11:46
